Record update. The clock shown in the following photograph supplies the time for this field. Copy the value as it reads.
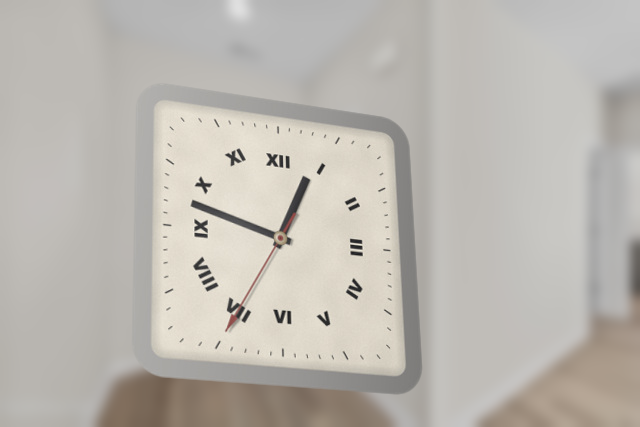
12:47:35
